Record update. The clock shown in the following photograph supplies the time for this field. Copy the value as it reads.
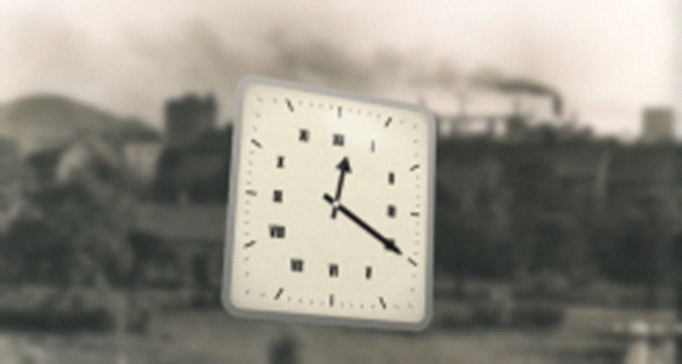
12:20
